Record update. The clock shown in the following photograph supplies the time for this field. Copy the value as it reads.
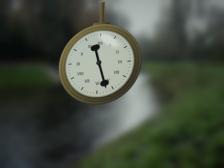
11:27
